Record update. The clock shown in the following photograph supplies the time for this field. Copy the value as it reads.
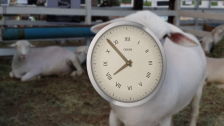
7:53
